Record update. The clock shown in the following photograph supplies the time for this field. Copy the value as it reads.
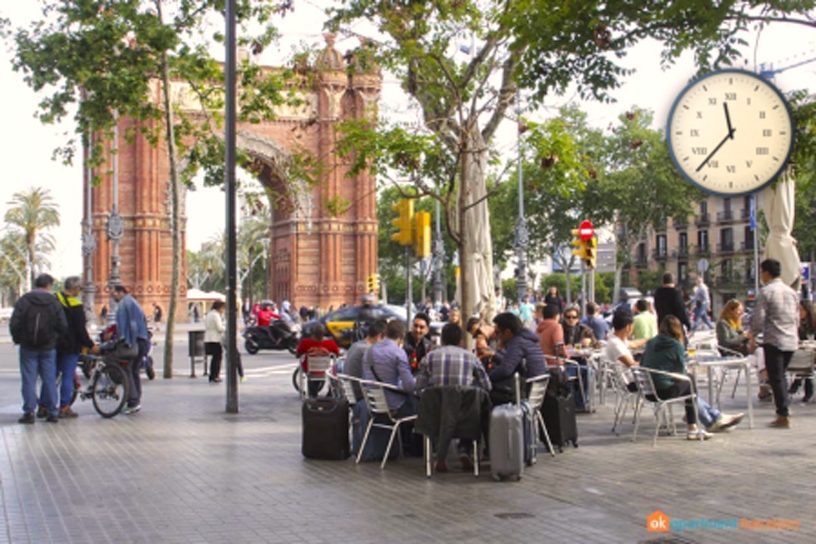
11:37
